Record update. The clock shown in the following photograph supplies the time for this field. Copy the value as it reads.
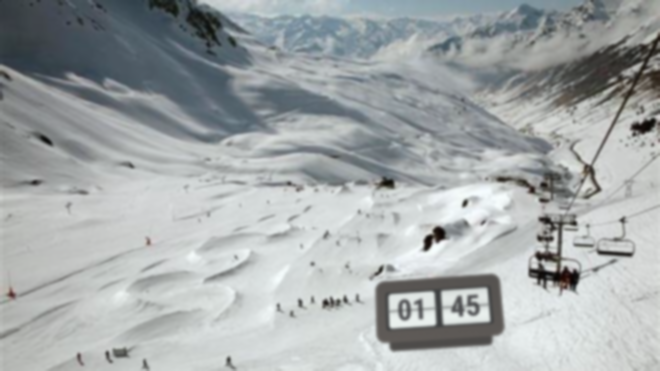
1:45
